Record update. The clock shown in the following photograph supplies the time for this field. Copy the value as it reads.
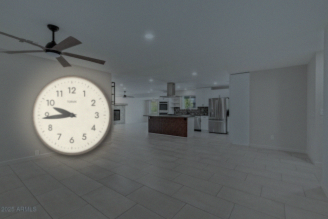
9:44
